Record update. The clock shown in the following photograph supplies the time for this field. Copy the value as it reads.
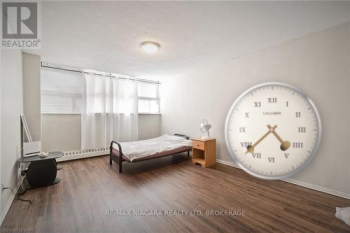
4:38
